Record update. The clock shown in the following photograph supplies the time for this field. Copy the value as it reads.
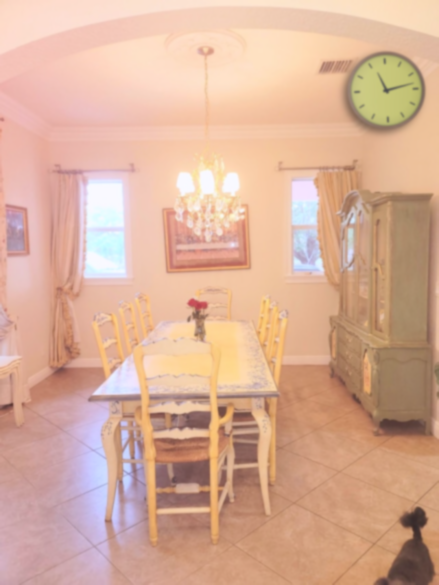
11:13
